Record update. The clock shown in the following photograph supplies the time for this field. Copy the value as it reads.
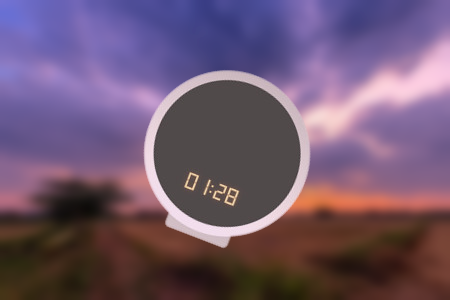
1:28
